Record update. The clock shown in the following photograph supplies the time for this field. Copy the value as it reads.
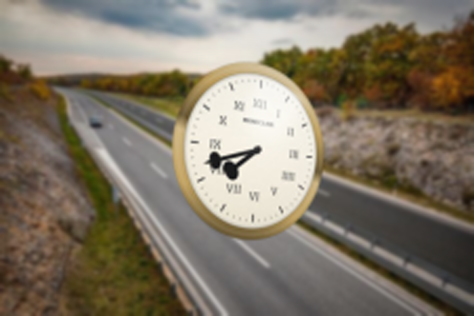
7:42
